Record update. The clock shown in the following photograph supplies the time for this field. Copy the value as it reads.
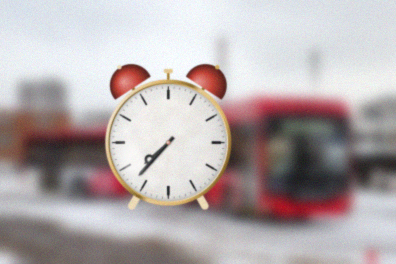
7:37
